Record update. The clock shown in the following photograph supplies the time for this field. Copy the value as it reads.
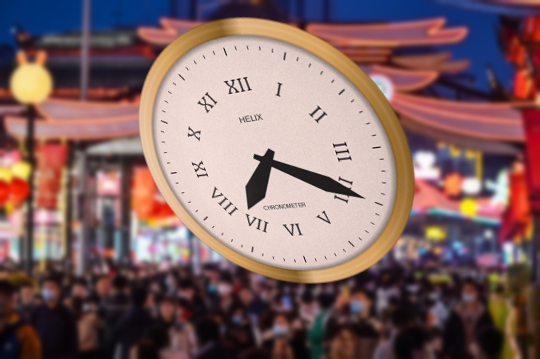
7:20
